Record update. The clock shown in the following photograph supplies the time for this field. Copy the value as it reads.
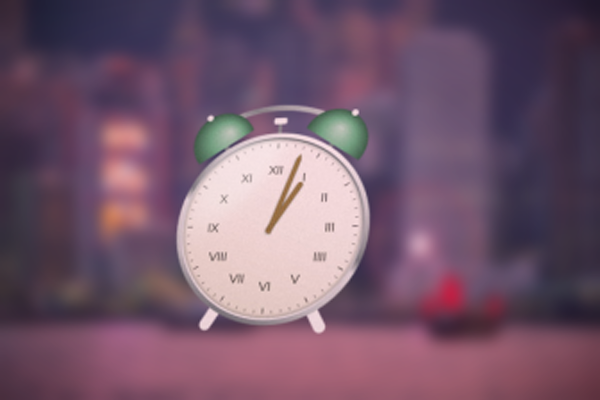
1:03
